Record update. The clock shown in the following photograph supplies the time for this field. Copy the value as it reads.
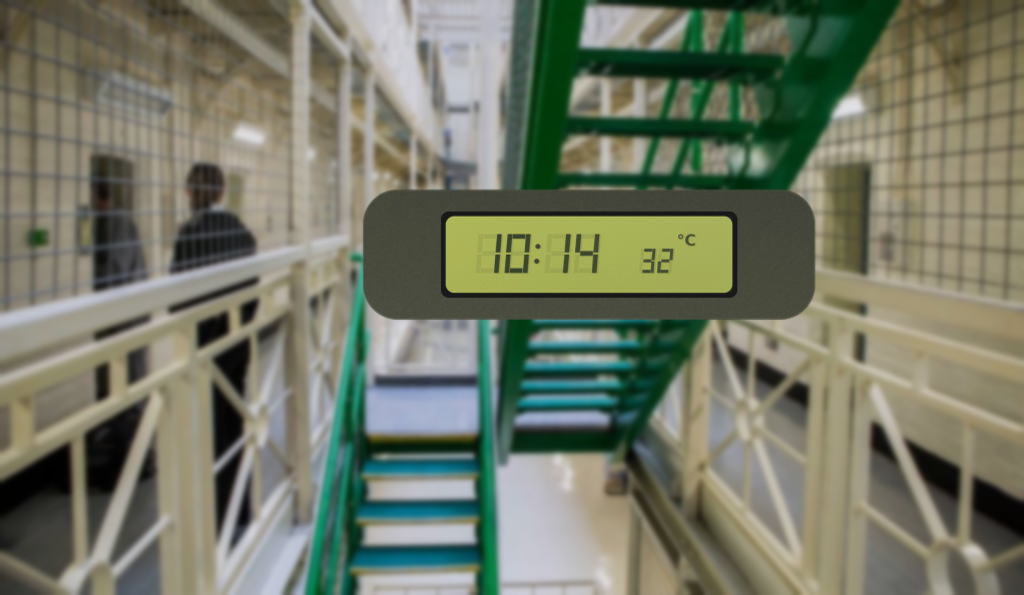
10:14
